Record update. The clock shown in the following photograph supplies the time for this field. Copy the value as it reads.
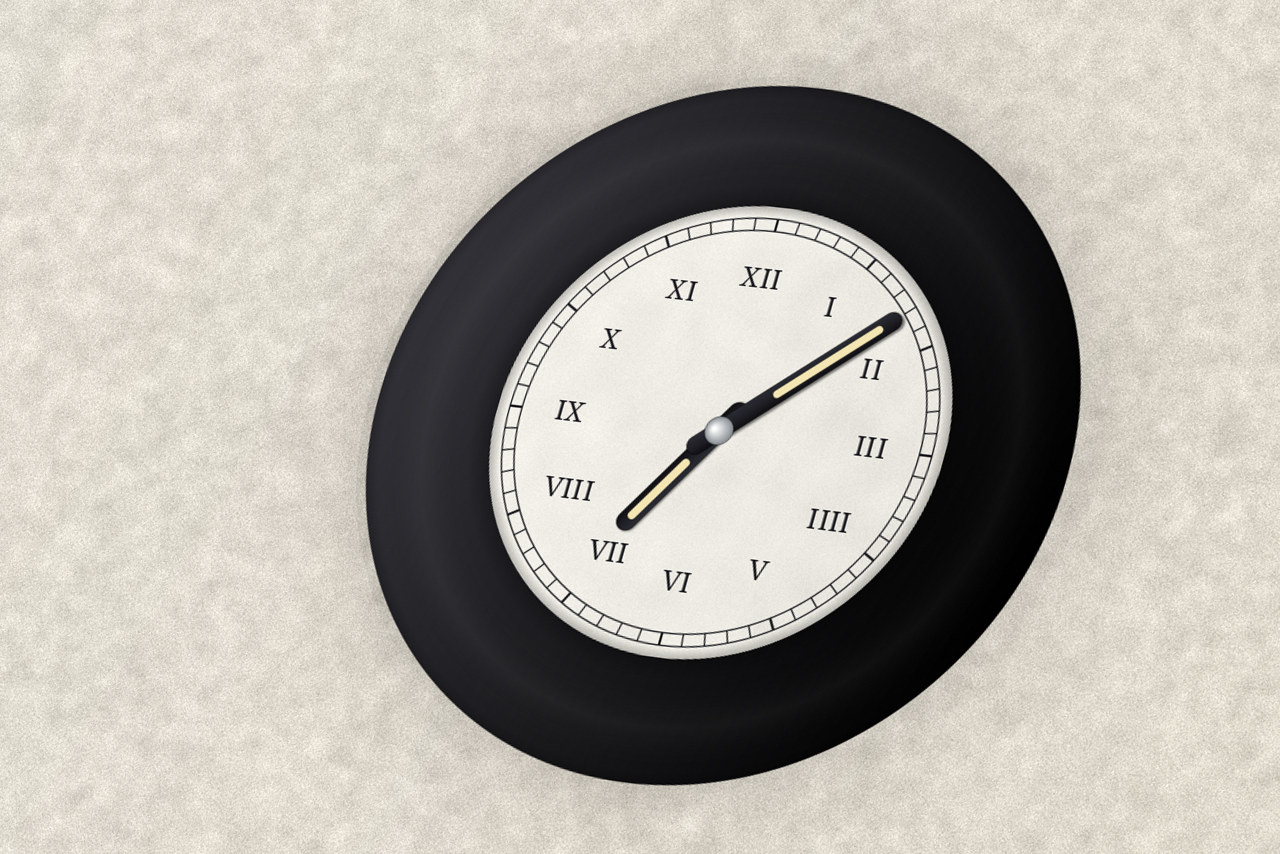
7:08
